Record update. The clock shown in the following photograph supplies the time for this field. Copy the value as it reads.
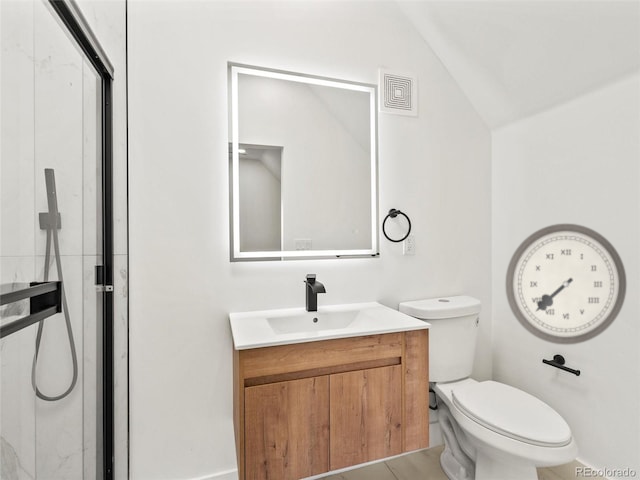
7:38
